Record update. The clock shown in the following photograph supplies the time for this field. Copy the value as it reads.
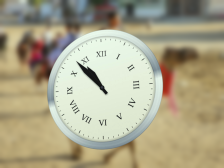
10:53
